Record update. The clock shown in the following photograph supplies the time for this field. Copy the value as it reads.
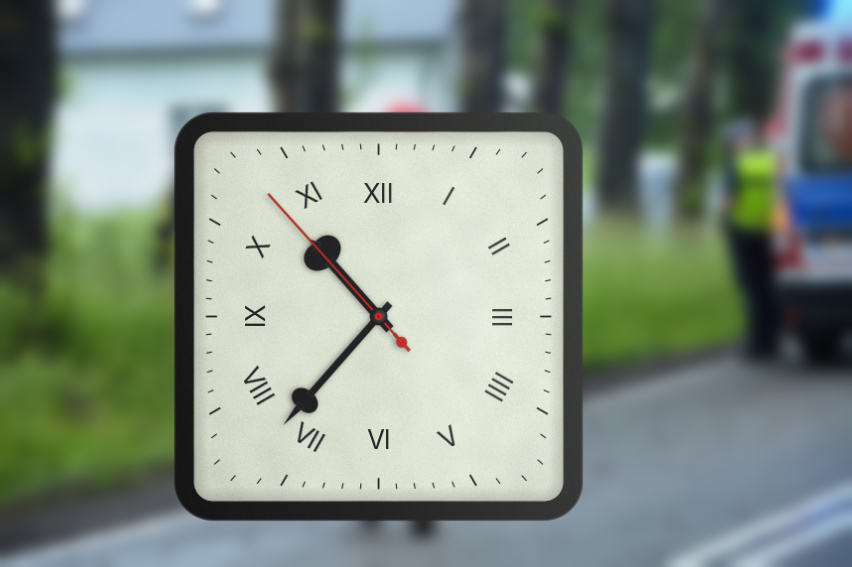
10:36:53
